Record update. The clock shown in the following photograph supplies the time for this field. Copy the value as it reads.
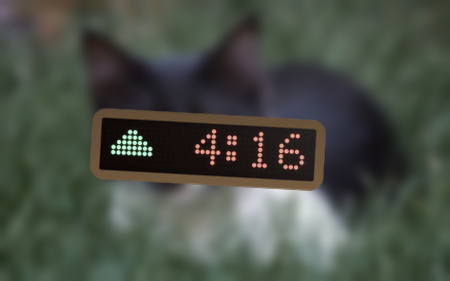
4:16
